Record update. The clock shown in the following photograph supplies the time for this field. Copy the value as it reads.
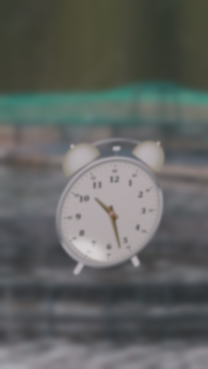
10:27
